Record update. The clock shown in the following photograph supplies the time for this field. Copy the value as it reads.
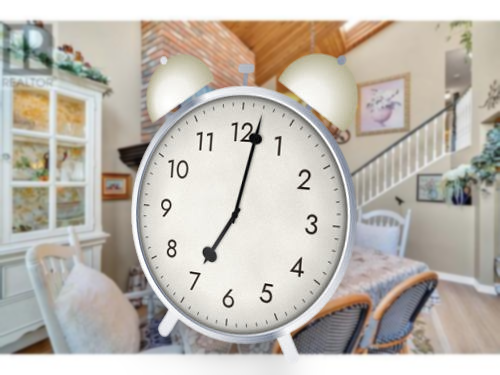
7:02
